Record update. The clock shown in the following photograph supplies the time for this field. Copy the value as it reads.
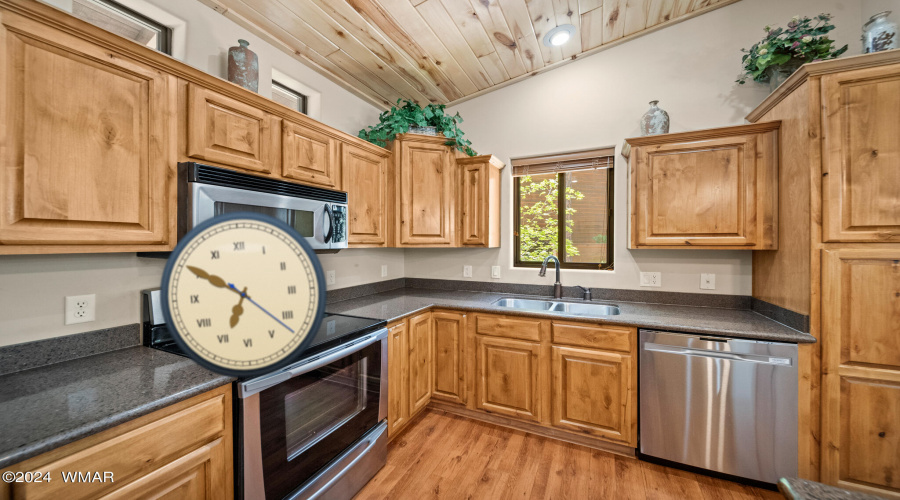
6:50:22
